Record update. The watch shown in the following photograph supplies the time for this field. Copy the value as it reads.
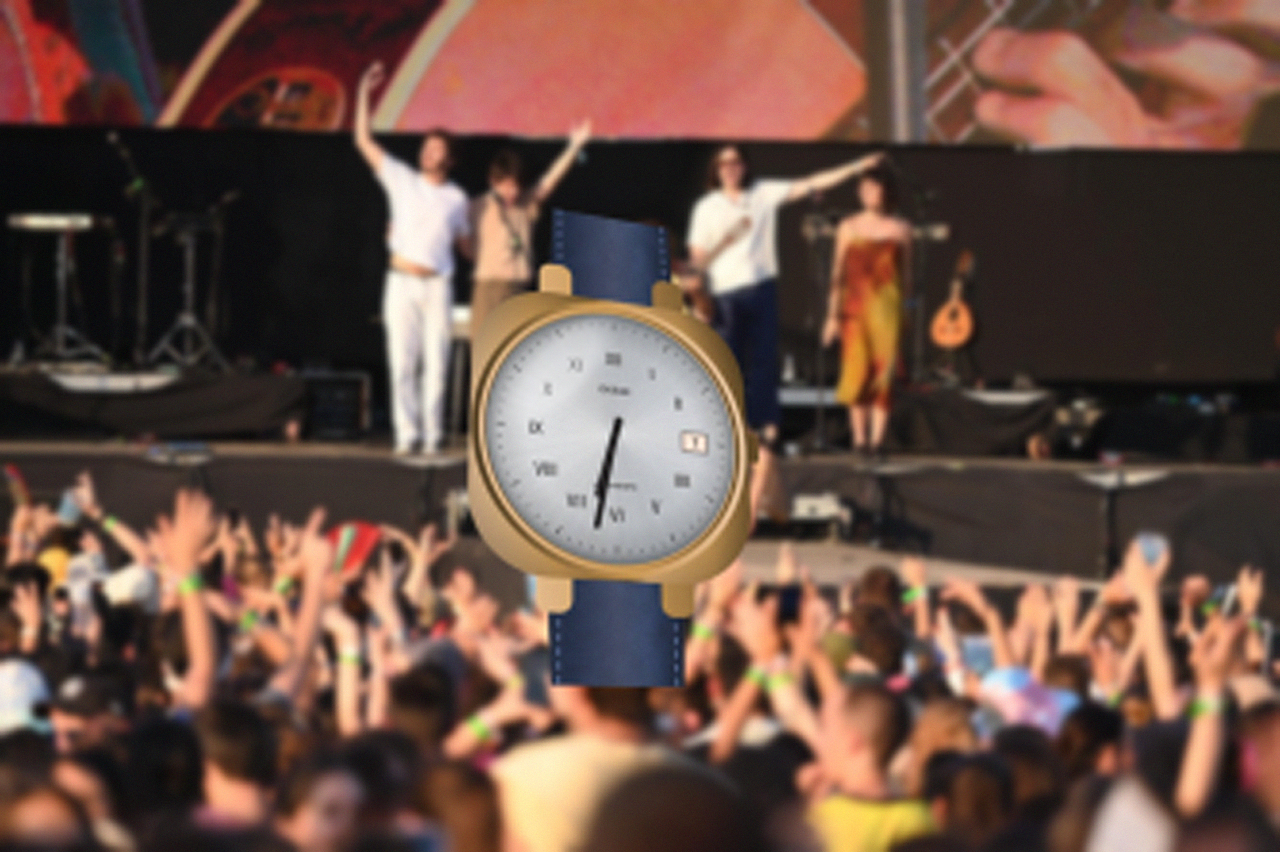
6:32
